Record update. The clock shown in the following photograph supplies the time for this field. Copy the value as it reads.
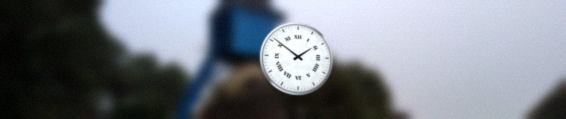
1:51
